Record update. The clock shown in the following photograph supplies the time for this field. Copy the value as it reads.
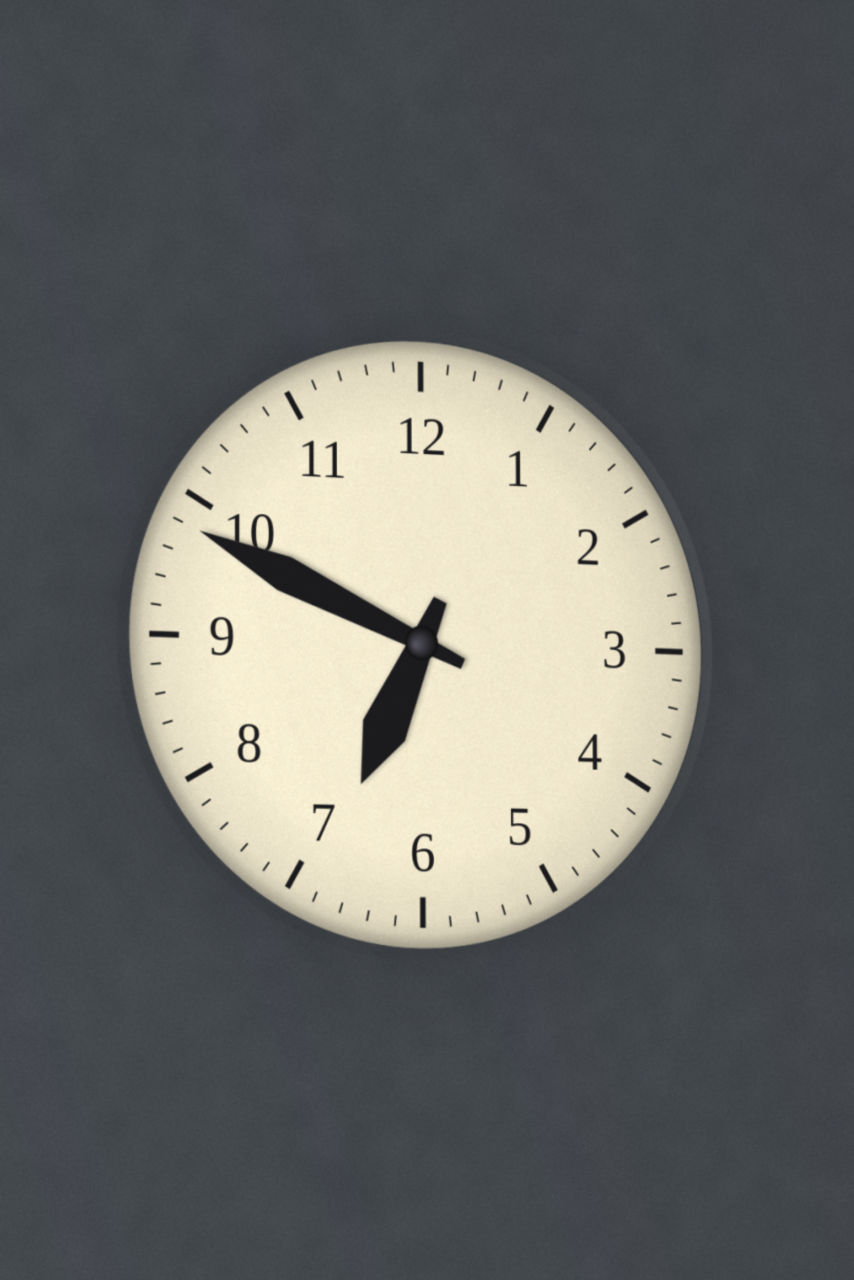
6:49
